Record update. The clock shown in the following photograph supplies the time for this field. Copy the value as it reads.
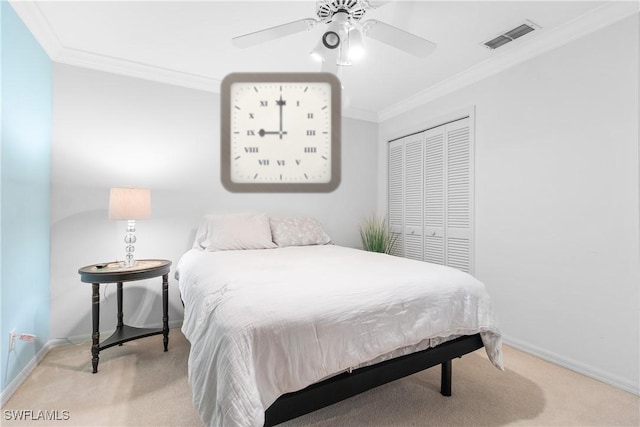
9:00
